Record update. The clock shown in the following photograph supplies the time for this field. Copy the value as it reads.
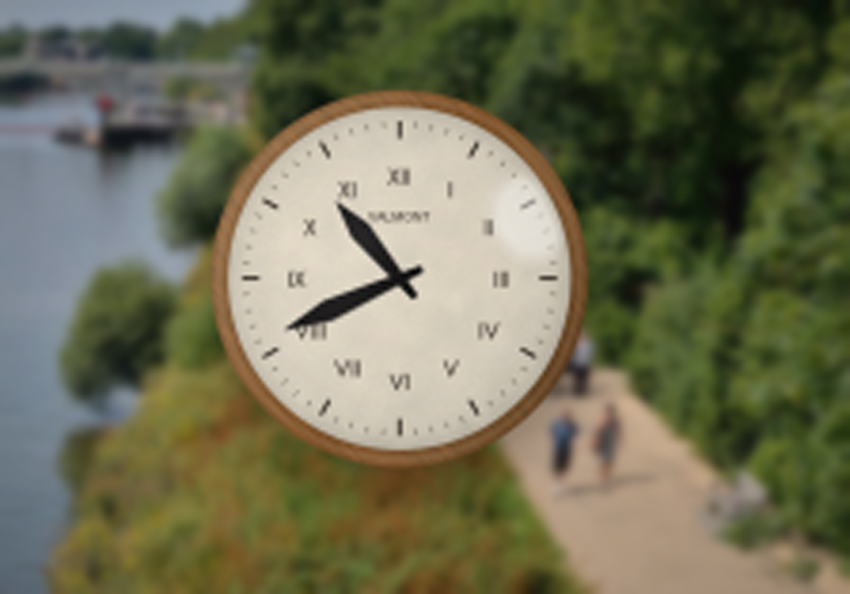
10:41
